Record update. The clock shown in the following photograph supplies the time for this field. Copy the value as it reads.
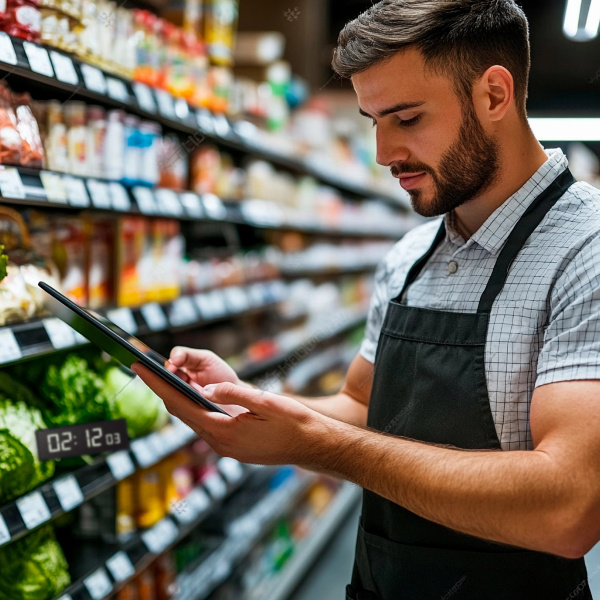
2:12
